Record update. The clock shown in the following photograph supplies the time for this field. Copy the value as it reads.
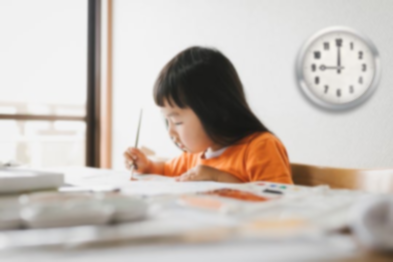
9:00
